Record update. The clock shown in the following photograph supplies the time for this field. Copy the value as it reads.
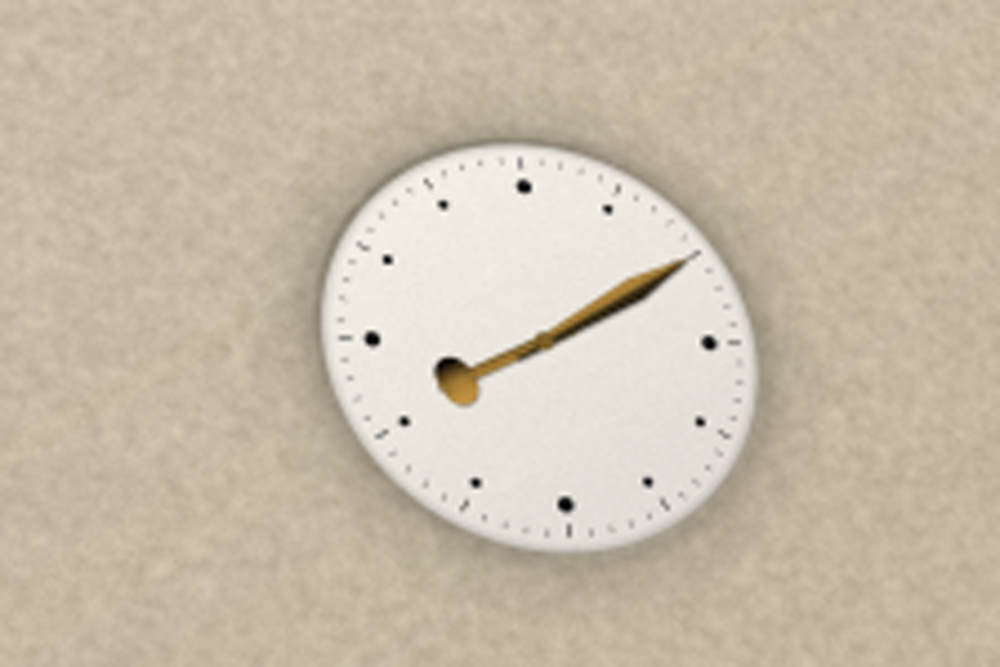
8:10
